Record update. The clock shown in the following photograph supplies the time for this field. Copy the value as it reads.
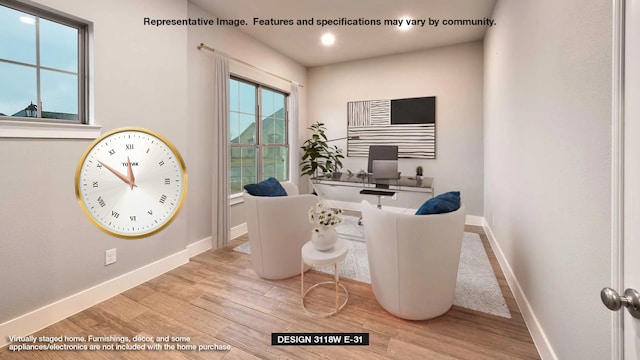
11:51
